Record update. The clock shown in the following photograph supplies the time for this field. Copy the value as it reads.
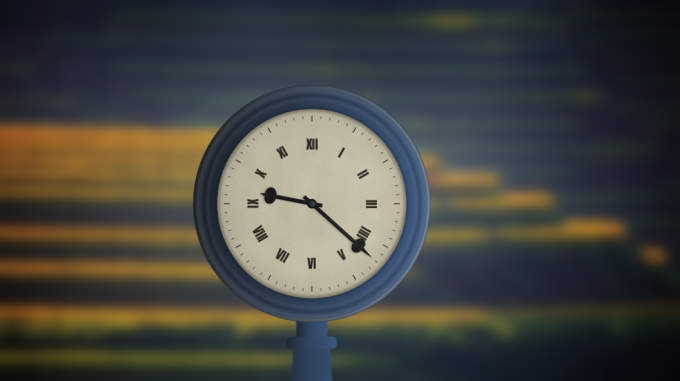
9:22
